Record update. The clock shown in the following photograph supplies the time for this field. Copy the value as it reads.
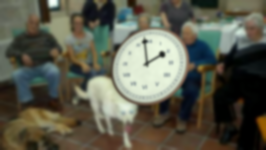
1:58
